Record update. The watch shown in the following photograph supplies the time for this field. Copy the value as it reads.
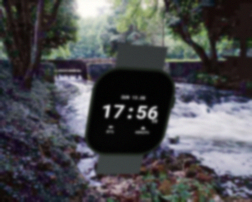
17:56
